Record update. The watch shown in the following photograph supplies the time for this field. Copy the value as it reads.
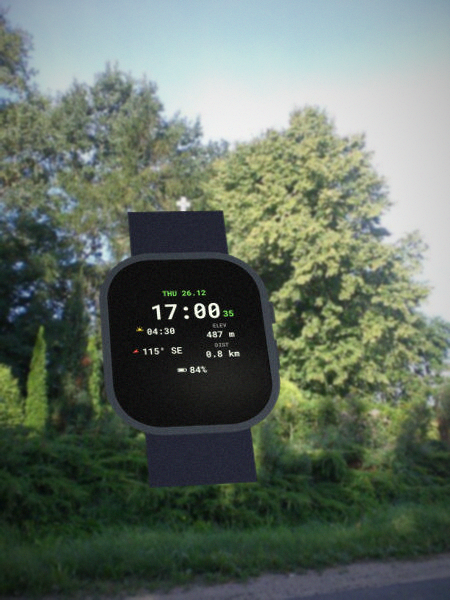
17:00:35
